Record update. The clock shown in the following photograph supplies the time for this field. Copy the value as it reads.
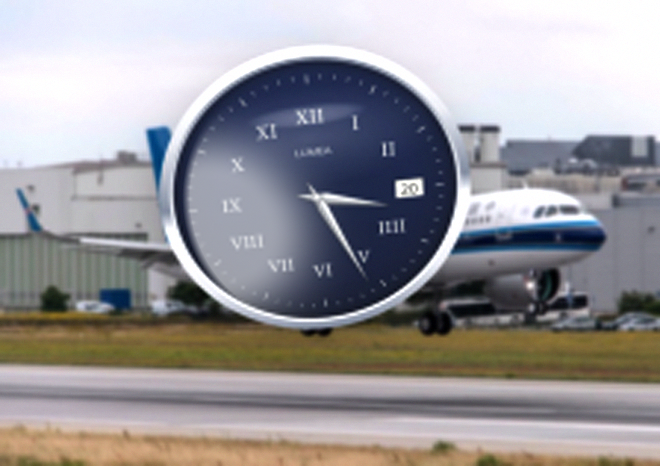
3:26
